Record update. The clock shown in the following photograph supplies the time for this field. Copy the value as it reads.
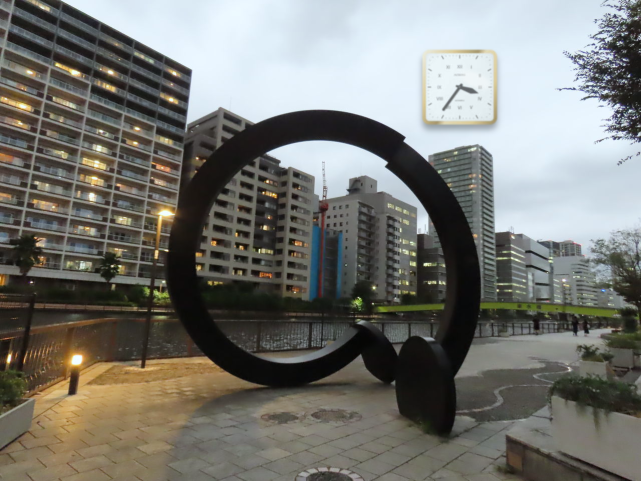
3:36
